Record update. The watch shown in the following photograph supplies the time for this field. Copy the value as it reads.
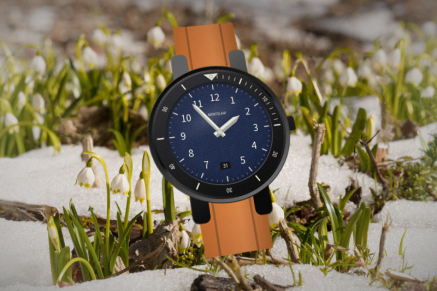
1:54
